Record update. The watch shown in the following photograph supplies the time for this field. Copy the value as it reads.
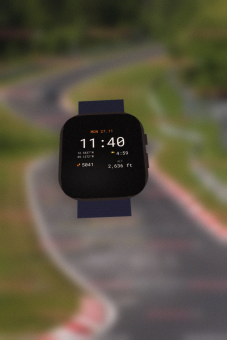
11:40
